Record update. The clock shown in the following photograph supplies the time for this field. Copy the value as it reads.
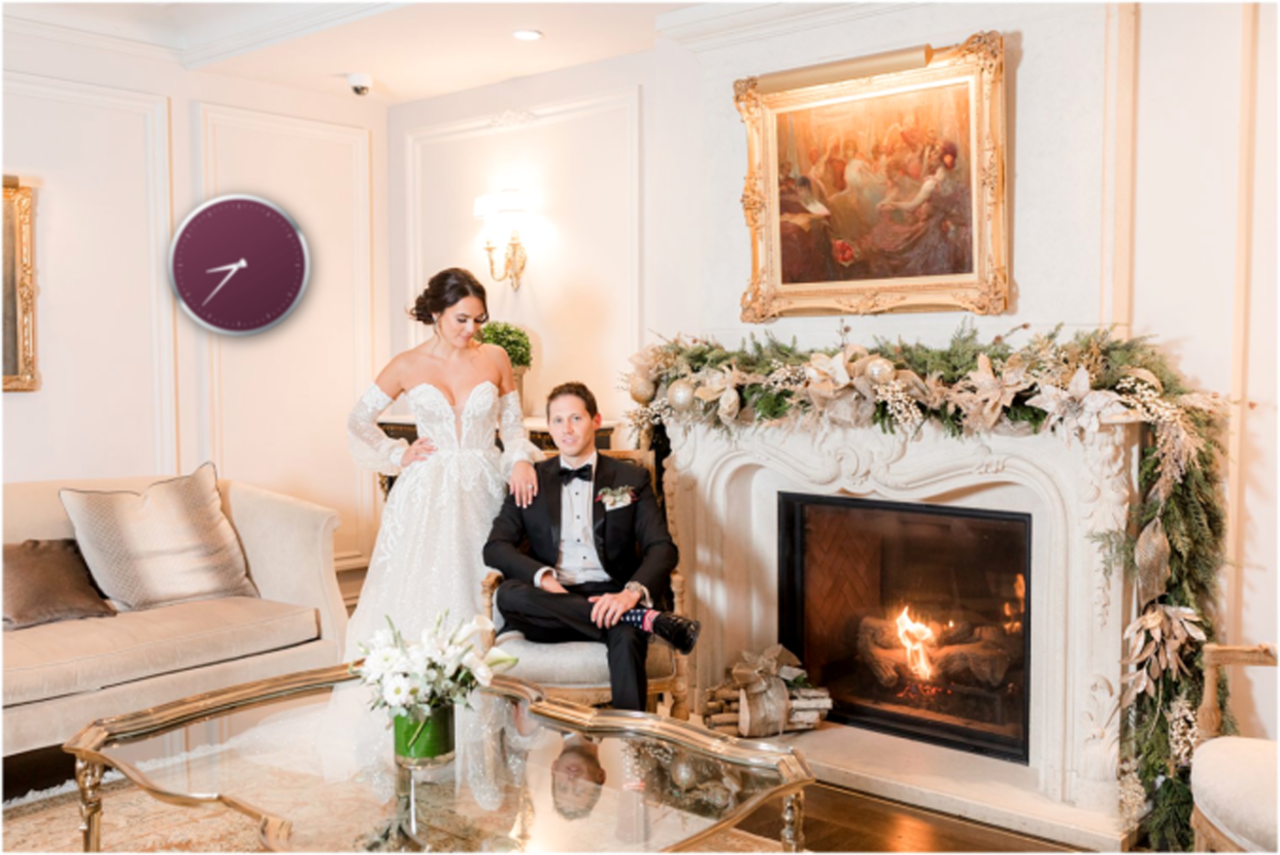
8:37
